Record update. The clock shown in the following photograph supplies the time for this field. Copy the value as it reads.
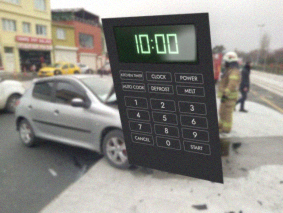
10:00
